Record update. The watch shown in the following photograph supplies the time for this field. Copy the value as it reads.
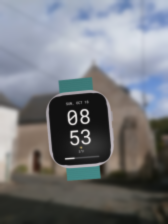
8:53
